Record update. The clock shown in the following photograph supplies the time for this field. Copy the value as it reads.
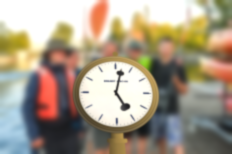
5:02
